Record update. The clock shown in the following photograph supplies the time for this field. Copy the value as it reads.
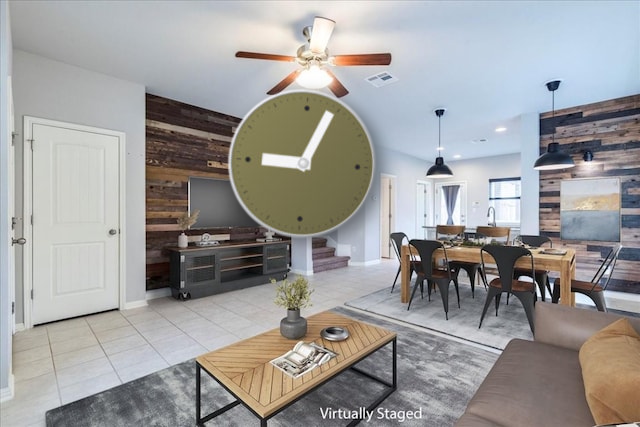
9:04
